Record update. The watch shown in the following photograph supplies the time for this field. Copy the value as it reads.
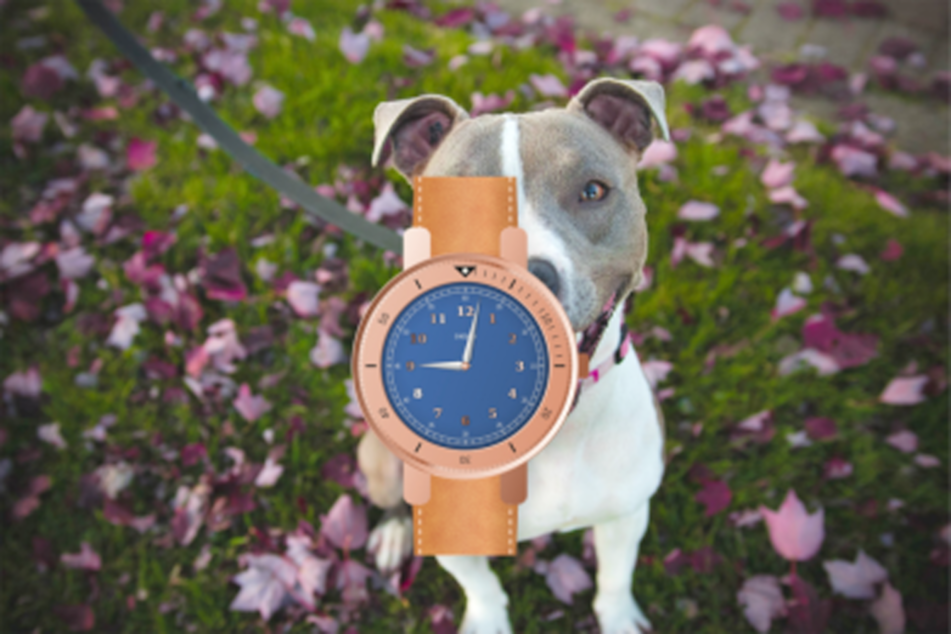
9:02
